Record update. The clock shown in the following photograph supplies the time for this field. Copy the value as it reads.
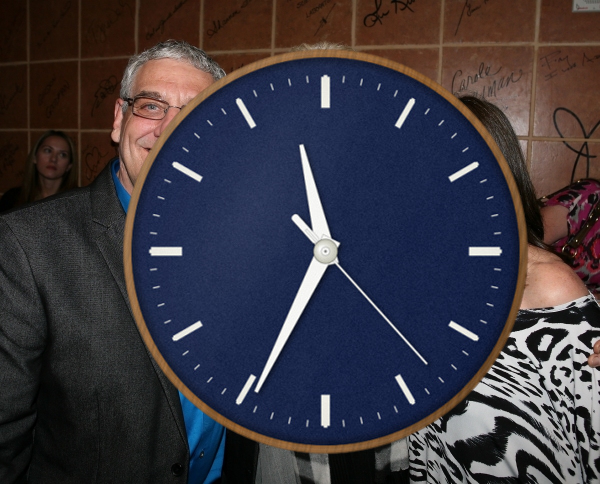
11:34:23
